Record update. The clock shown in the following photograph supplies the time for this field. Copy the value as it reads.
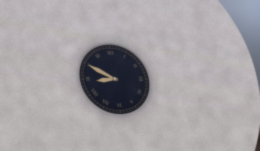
8:50
